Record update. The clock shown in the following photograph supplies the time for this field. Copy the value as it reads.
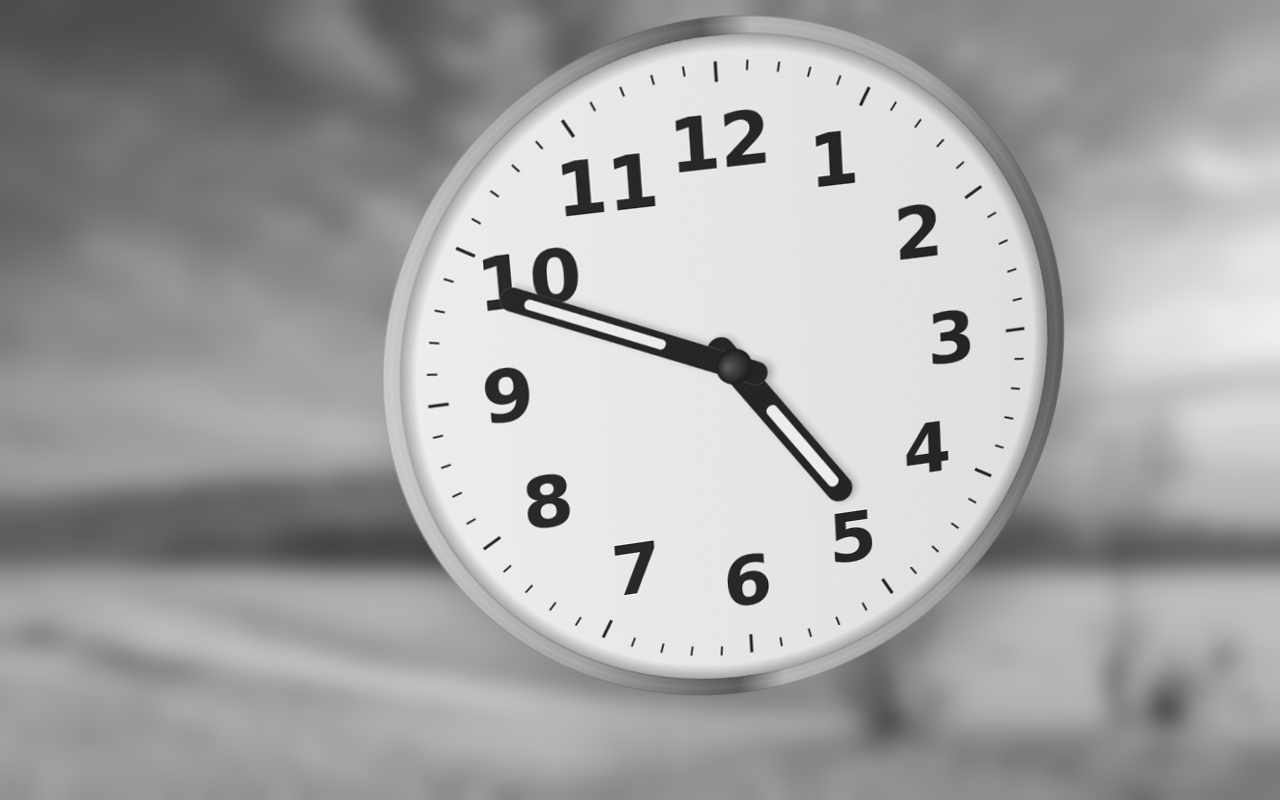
4:49
